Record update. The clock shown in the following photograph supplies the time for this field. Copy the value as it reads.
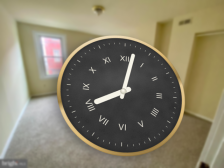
8:02
